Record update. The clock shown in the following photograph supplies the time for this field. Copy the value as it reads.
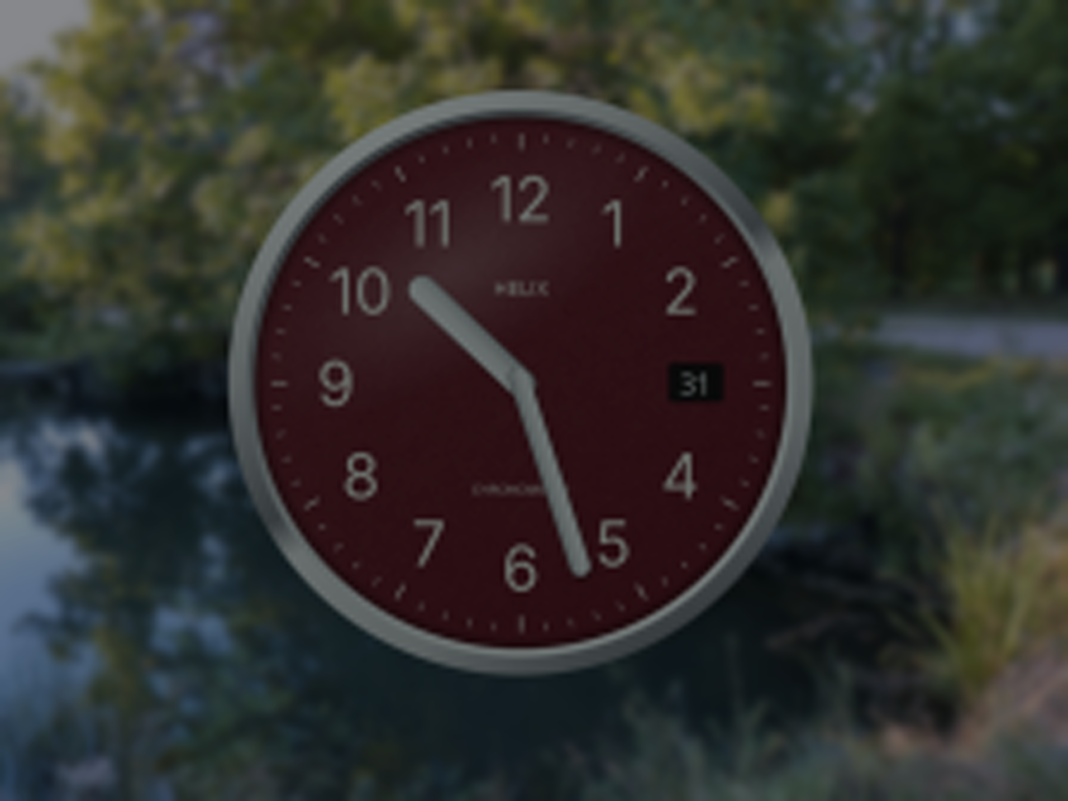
10:27
